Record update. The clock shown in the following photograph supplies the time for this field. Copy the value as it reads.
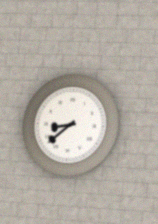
8:38
